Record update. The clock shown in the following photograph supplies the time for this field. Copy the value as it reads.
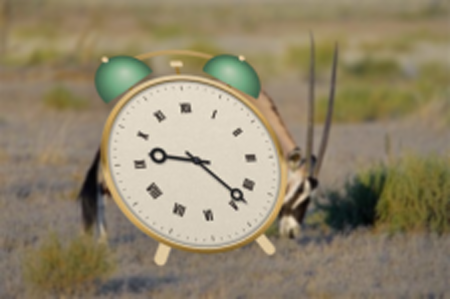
9:23
